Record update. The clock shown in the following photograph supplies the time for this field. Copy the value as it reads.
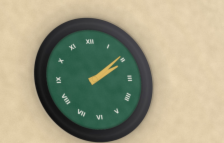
2:09
